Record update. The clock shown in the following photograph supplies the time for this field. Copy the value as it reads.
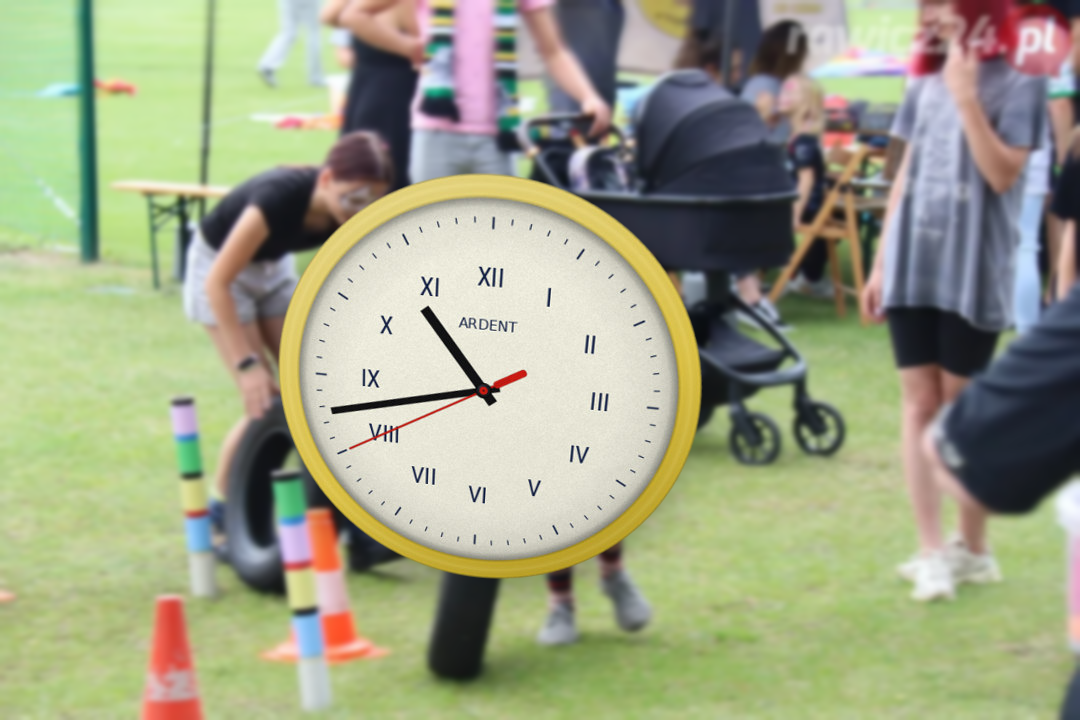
10:42:40
